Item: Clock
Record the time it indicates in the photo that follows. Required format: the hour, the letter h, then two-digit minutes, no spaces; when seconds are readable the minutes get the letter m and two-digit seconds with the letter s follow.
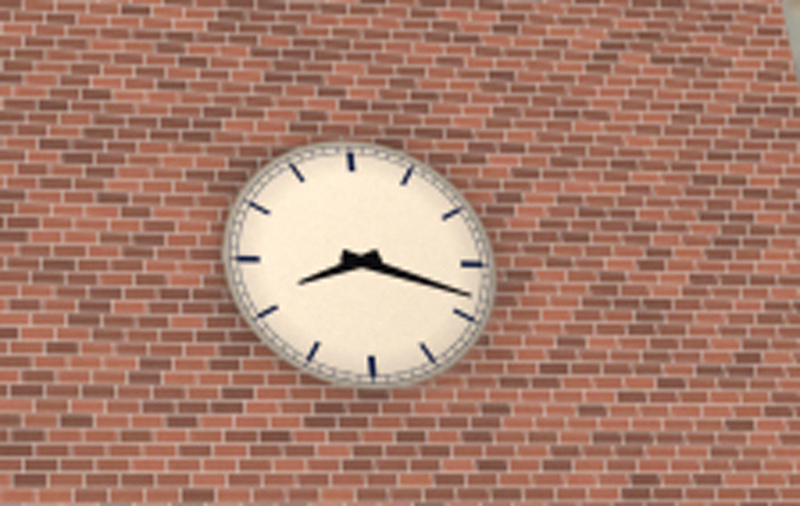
8h18
